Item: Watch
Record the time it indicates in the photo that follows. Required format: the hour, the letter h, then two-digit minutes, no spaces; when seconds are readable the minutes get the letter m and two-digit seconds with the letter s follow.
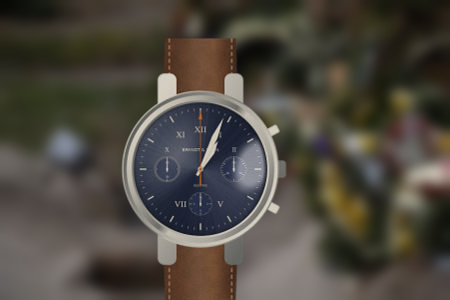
1h04
